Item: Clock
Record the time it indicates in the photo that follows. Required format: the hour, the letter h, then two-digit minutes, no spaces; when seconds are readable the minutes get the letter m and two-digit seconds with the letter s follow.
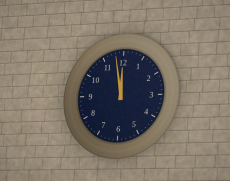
11h58
